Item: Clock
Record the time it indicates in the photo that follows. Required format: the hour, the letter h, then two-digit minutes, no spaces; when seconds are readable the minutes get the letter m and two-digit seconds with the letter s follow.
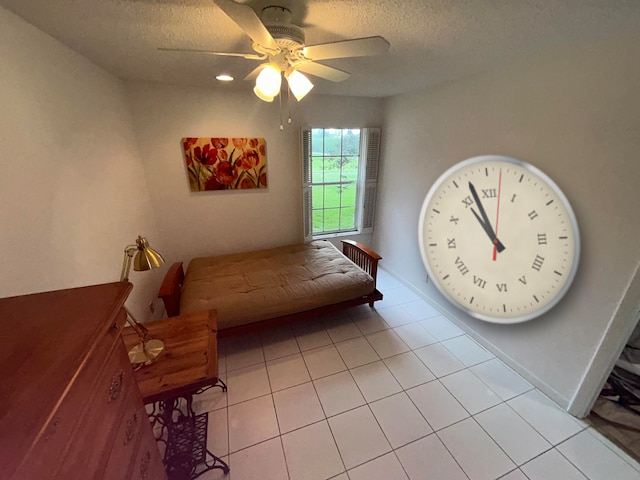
10h57m02s
